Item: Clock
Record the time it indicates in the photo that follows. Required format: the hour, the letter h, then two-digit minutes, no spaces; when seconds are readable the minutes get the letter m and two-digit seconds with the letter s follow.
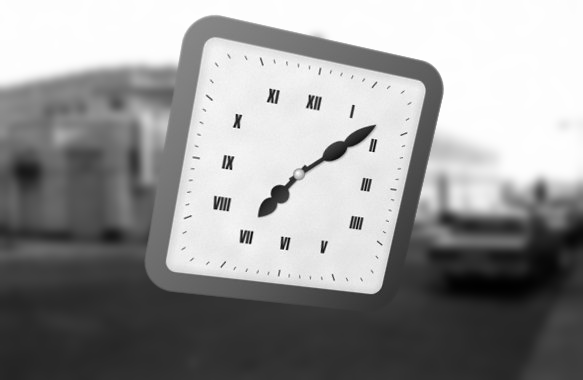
7h08
